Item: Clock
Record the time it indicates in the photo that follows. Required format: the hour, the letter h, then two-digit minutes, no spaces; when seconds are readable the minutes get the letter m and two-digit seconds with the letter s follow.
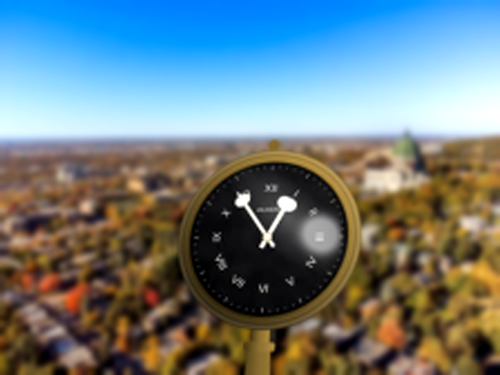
12h54
